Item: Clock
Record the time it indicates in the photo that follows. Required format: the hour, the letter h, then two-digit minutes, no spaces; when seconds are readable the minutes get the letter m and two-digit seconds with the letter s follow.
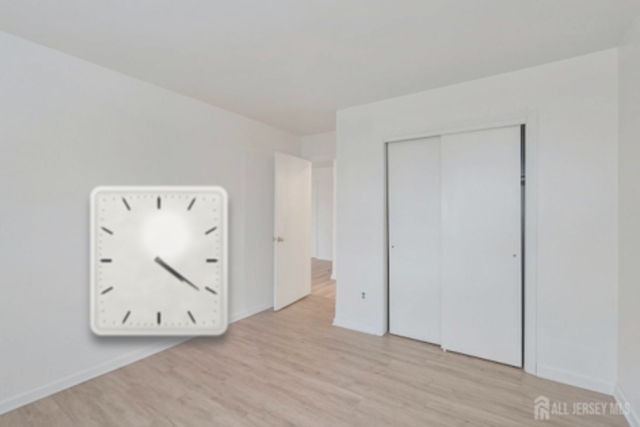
4h21
